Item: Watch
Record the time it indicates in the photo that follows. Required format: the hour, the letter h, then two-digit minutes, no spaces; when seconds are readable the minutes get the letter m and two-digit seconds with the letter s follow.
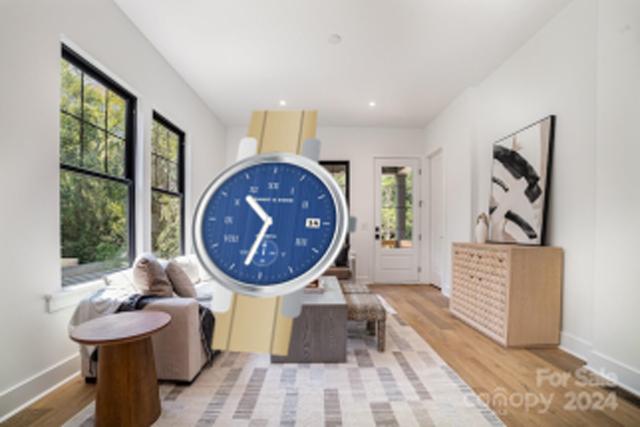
10h33
